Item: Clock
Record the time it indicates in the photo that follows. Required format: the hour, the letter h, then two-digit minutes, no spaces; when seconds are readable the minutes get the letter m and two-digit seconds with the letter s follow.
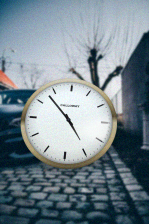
4h53
